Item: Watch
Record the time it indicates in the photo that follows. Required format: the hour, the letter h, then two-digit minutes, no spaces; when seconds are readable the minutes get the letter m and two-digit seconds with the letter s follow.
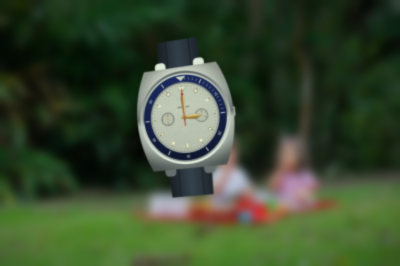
3h00
